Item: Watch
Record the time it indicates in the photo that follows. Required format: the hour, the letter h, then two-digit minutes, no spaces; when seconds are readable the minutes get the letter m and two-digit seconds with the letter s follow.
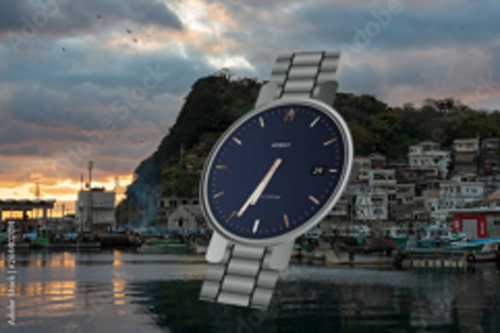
6h34
